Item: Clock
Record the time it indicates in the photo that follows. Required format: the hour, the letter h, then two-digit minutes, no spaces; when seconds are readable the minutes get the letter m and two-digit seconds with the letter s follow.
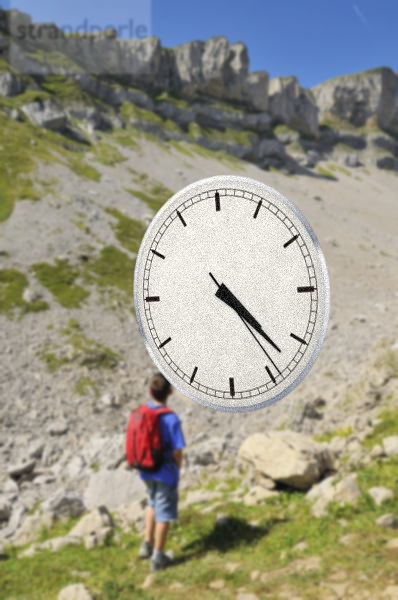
4h22m24s
